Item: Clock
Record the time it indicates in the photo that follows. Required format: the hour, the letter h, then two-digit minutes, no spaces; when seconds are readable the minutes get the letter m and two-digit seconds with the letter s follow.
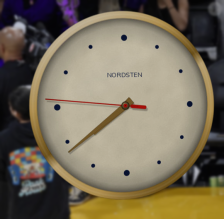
7h38m46s
